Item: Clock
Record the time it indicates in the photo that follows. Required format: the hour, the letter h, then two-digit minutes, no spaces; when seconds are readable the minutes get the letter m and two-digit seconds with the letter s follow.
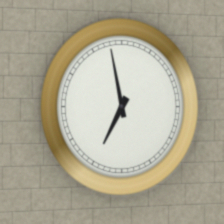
6h58
